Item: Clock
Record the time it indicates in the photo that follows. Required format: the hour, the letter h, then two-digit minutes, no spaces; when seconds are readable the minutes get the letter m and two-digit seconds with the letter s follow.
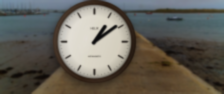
1h09
